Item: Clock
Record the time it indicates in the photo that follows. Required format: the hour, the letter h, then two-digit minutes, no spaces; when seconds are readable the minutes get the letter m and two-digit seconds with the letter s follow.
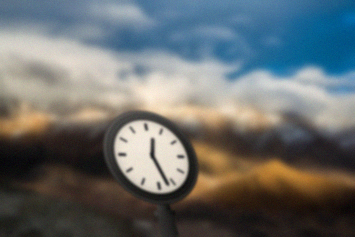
12h27
